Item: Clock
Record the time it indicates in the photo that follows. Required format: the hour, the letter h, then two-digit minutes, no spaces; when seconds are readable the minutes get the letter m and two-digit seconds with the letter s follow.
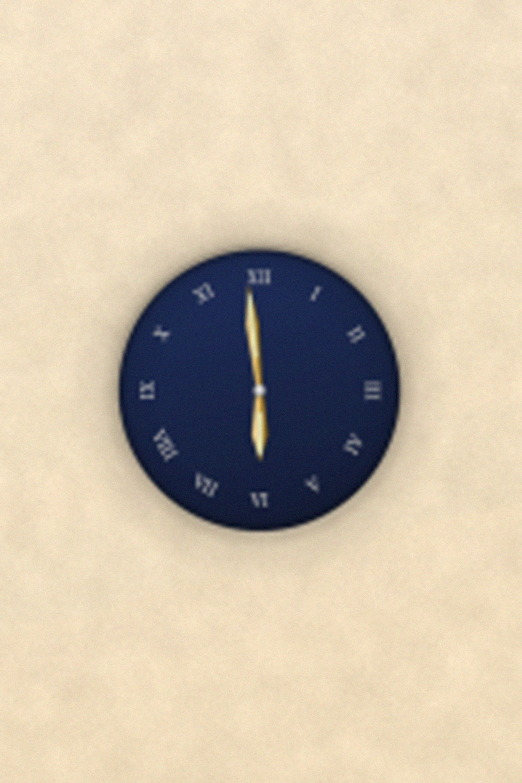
5h59
